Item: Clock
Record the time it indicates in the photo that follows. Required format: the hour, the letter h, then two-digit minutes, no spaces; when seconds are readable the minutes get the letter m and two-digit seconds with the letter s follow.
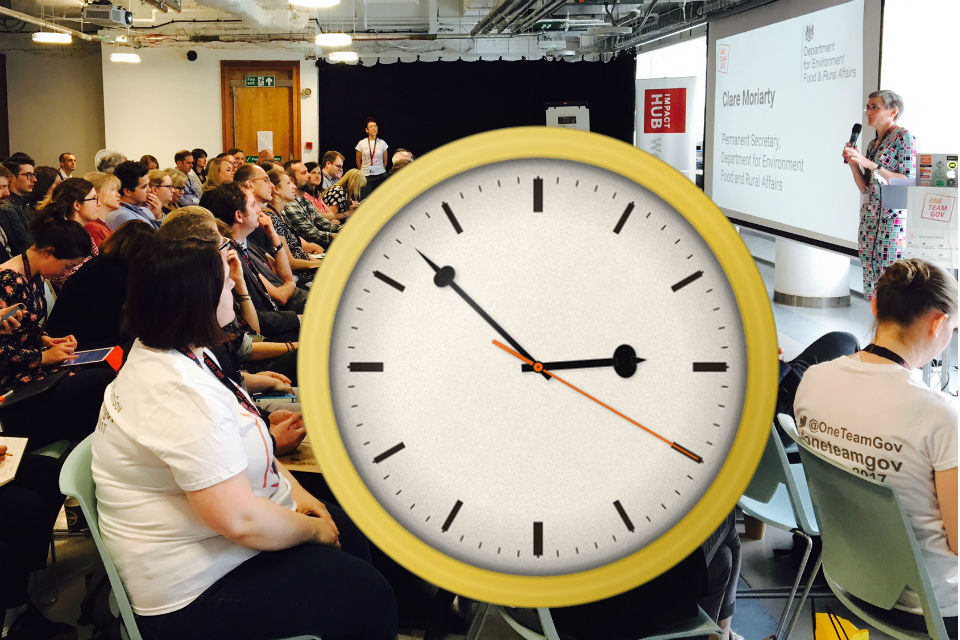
2h52m20s
